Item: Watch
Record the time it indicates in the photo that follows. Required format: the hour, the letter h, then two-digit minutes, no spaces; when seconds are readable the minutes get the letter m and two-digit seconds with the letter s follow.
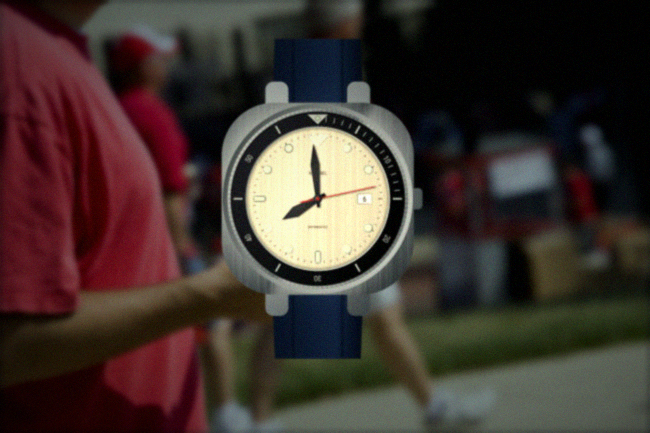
7h59m13s
